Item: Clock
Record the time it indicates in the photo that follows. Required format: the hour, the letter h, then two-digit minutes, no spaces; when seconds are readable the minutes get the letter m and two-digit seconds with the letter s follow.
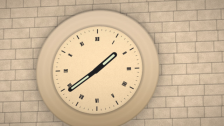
1h39
